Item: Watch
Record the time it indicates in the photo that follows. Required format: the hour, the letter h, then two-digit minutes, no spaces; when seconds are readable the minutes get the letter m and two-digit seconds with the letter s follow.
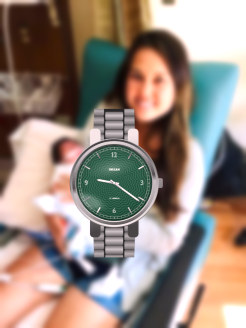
9h21
